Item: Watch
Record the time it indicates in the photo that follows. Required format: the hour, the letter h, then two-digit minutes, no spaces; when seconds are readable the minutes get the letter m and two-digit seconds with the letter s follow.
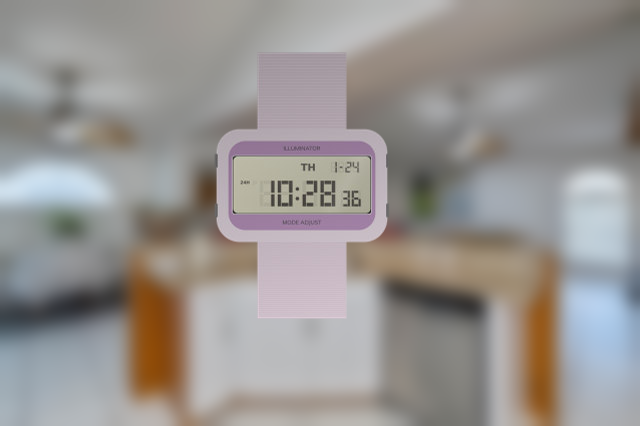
10h28m36s
